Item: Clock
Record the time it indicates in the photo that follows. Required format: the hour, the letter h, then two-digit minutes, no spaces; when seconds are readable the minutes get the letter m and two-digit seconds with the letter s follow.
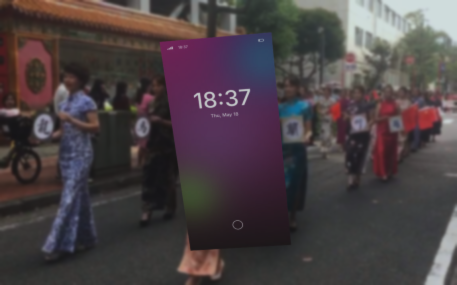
18h37
